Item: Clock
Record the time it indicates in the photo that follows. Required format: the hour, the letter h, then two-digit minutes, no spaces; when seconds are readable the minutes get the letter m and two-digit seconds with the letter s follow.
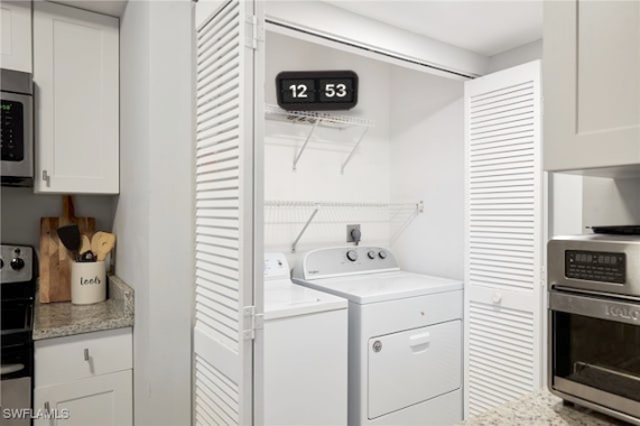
12h53
